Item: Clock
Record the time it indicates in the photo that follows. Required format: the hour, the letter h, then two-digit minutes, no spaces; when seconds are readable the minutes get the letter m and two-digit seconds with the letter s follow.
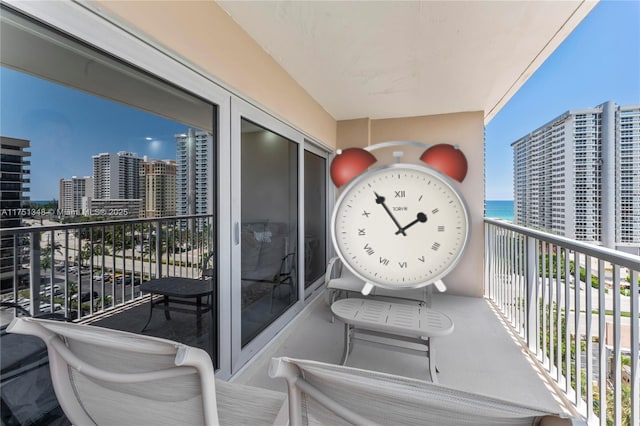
1h55
